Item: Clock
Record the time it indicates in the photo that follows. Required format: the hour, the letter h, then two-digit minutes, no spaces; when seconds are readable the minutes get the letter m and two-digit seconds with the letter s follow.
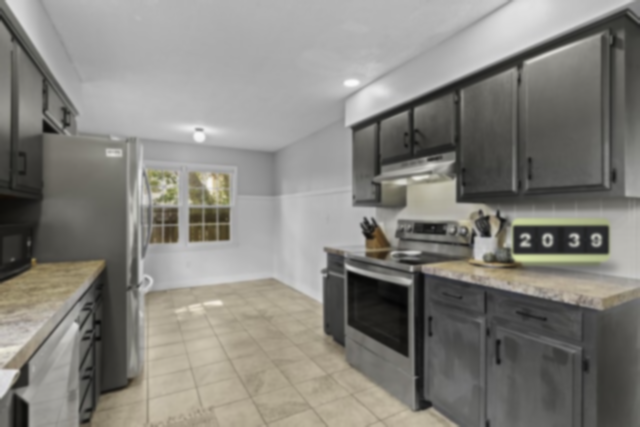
20h39
